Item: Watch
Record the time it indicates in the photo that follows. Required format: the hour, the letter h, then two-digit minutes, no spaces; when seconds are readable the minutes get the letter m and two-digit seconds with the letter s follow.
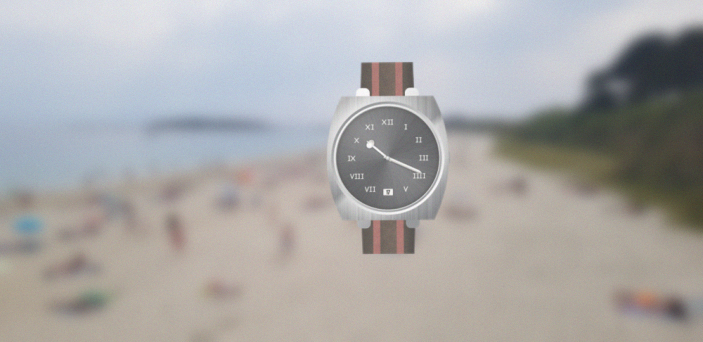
10h19
